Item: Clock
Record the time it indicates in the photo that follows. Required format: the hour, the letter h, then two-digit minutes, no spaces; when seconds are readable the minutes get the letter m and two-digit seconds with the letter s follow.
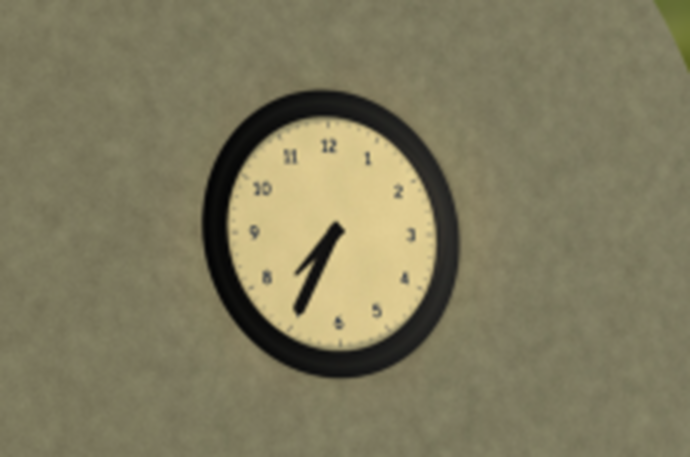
7h35
